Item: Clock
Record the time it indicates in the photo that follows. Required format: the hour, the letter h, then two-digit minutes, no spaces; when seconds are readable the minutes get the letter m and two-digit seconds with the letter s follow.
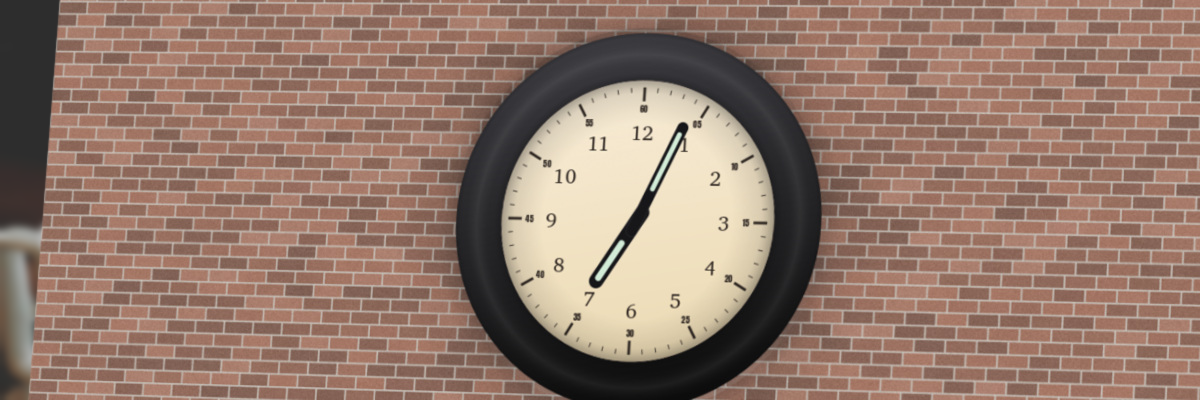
7h04
